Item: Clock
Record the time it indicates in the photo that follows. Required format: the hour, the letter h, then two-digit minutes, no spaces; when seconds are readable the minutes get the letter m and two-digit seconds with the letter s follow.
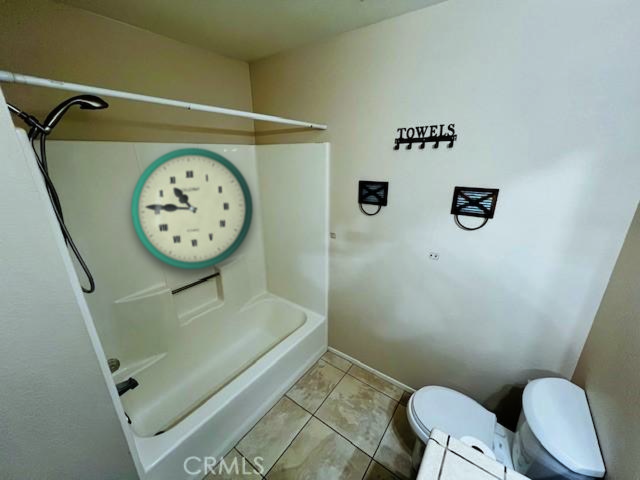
10h46
